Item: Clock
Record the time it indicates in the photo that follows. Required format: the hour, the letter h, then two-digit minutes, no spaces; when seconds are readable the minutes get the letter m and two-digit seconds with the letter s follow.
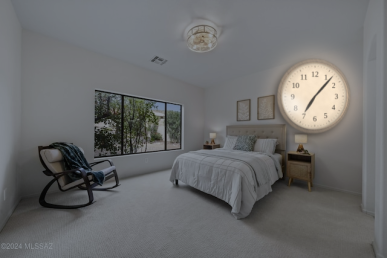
7h07
